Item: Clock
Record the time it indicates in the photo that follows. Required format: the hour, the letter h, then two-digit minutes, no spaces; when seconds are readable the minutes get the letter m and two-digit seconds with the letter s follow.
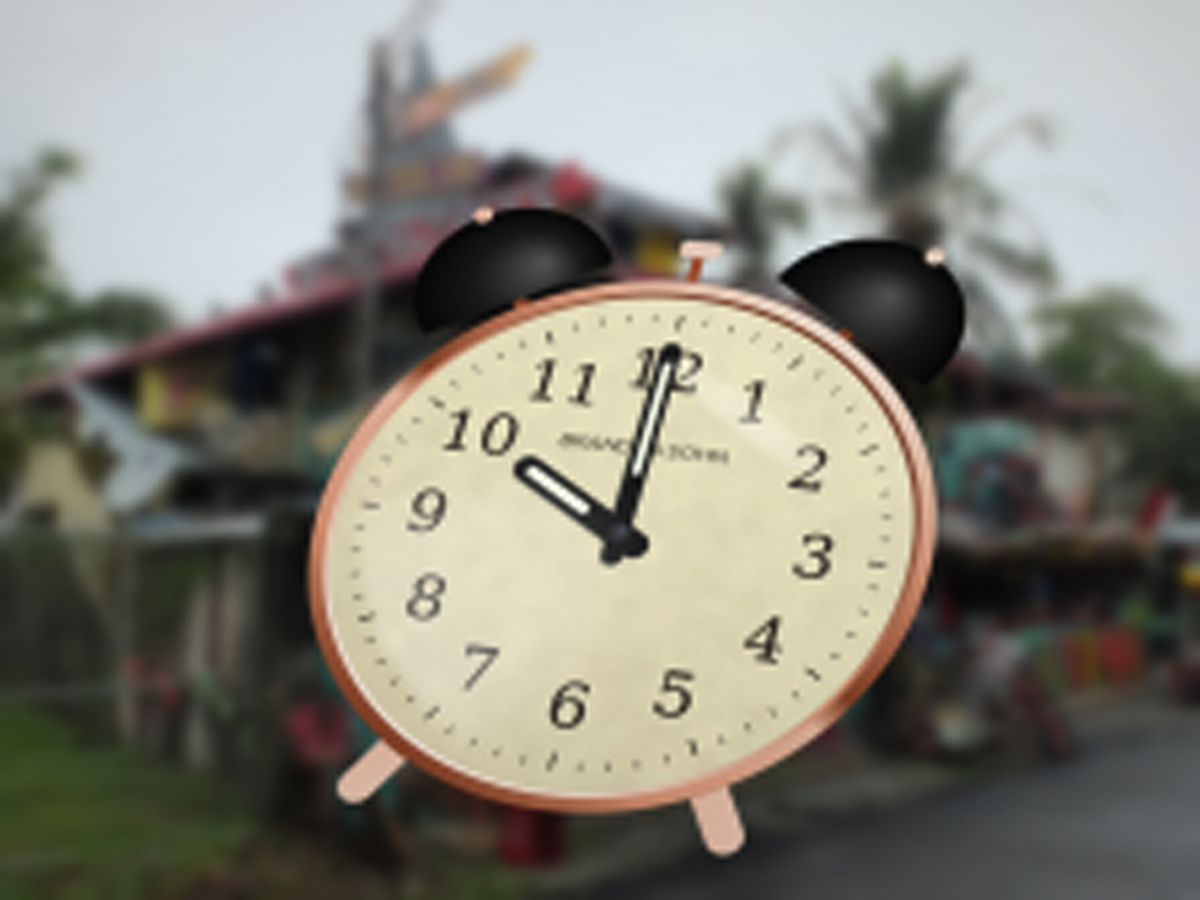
10h00
